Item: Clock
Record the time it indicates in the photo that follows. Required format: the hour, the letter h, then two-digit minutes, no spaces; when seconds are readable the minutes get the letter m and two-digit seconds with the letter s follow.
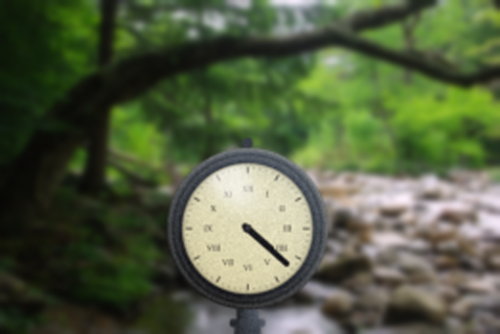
4h22
